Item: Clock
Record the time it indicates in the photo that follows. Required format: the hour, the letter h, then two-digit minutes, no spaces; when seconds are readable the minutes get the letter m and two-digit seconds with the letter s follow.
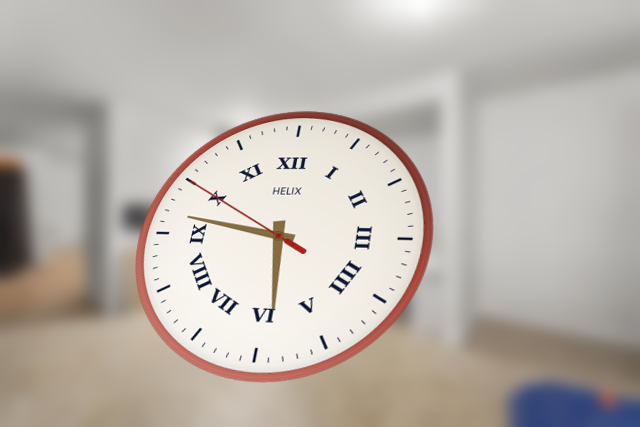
5h46m50s
